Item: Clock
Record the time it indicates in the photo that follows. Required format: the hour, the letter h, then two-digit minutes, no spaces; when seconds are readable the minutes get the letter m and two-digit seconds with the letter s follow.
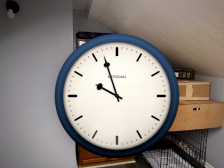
9h57
